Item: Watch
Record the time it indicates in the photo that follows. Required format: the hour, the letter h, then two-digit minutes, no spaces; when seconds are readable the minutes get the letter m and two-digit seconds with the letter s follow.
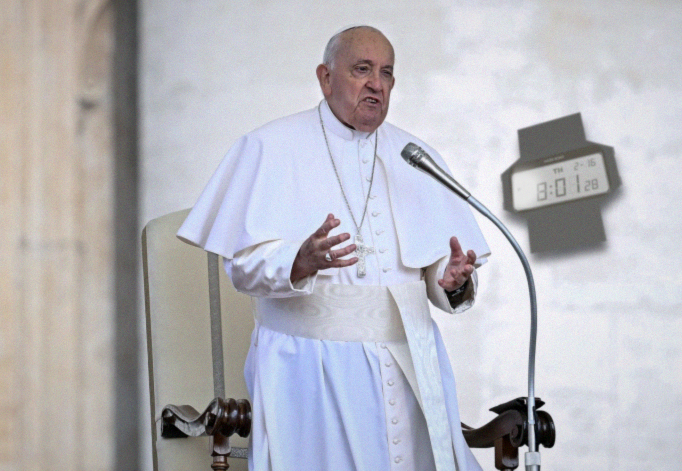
8h01
